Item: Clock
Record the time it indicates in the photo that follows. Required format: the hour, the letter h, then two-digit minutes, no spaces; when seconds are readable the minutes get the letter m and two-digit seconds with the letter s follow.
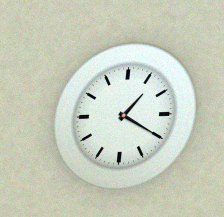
1h20
